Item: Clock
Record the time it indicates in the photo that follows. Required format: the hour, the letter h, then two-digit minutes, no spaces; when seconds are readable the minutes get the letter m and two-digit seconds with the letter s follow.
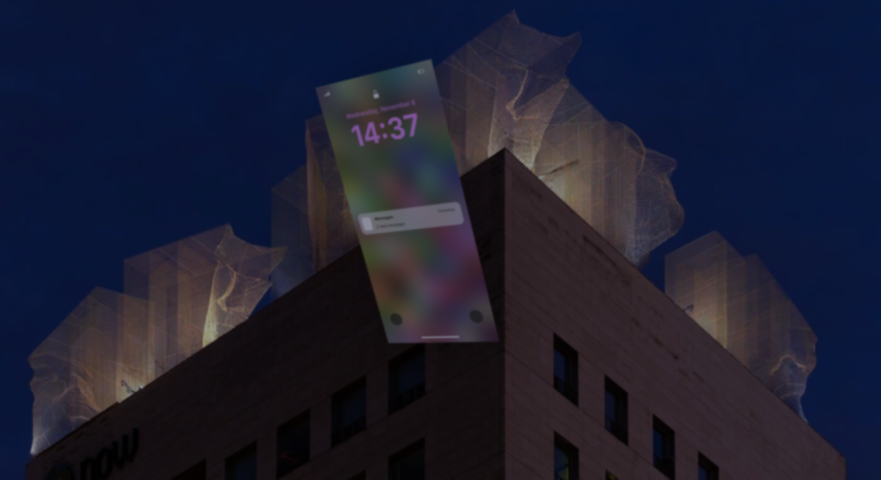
14h37
